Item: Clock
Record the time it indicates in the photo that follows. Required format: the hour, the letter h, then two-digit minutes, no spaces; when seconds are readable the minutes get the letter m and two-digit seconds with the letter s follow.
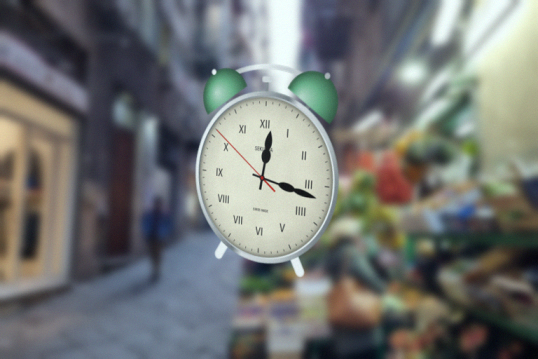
12h16m51s
